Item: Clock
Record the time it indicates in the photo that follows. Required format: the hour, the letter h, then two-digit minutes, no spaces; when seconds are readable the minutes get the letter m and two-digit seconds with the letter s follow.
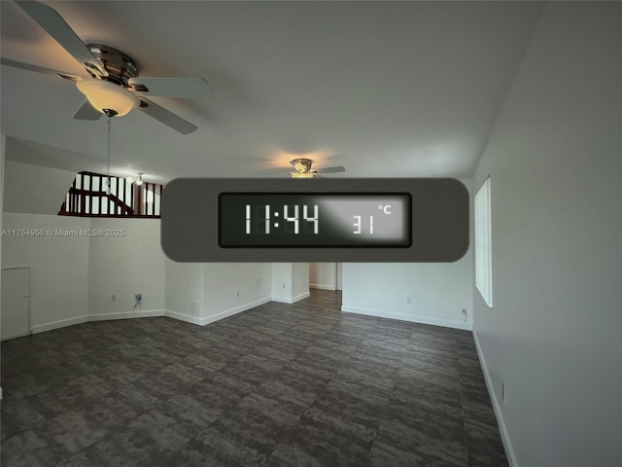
11h44
